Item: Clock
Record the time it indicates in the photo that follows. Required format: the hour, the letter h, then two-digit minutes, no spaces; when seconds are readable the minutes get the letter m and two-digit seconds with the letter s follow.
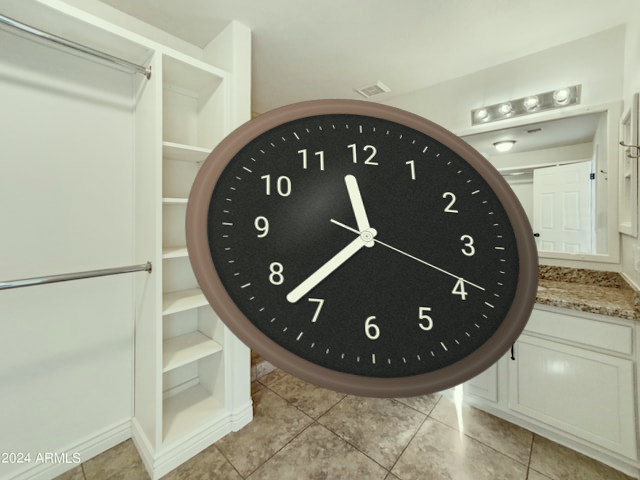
11h37m19s
